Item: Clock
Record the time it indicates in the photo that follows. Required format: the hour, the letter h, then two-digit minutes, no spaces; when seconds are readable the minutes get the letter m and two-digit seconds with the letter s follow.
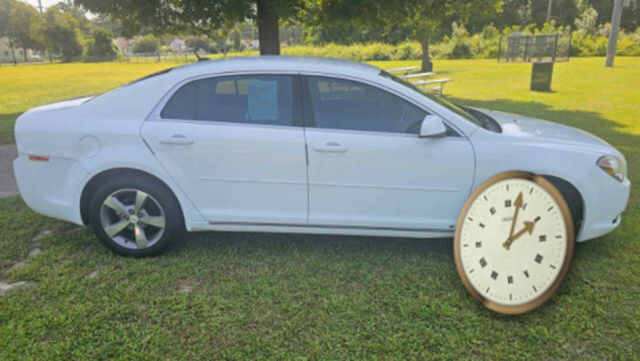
2h03
